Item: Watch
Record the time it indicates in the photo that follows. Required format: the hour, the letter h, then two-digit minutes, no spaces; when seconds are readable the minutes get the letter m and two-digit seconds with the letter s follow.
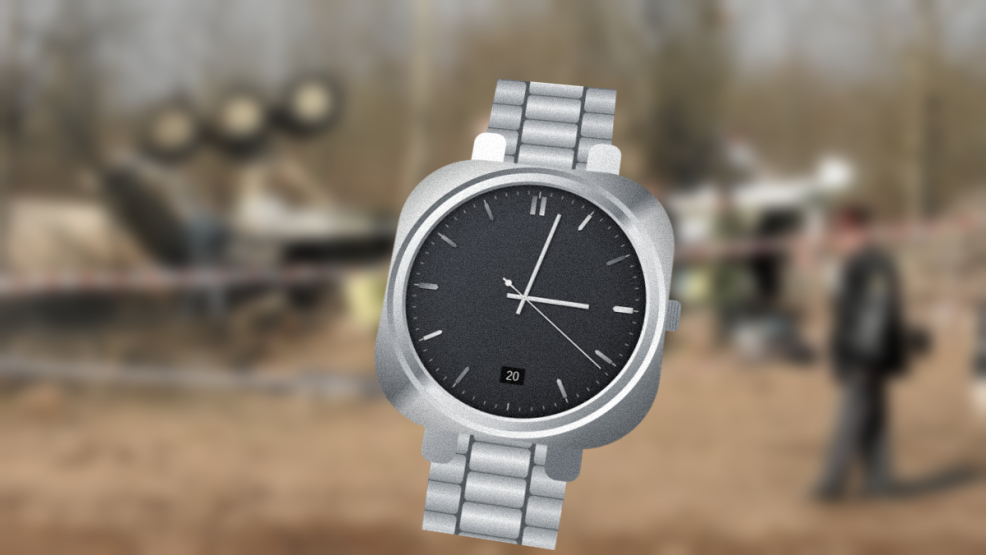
3h02m21s
